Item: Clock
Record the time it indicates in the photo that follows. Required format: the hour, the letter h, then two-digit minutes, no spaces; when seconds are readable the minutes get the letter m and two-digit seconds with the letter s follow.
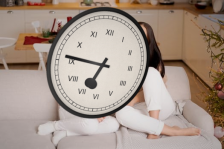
6h46
